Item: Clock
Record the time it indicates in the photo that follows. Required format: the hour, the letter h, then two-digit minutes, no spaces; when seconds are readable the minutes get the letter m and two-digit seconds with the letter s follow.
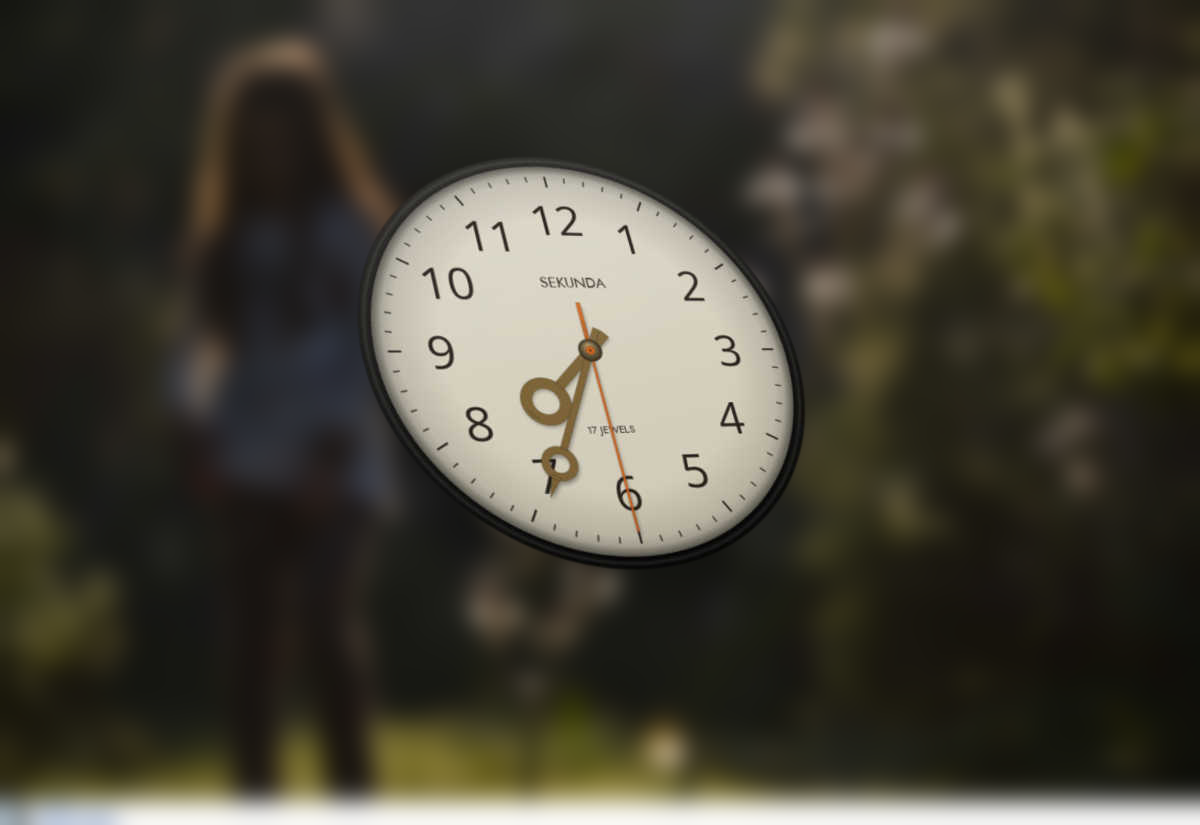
7h34m30s
